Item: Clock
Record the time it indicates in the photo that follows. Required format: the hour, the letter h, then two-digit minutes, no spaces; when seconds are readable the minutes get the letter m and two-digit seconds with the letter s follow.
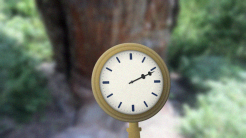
2h11
